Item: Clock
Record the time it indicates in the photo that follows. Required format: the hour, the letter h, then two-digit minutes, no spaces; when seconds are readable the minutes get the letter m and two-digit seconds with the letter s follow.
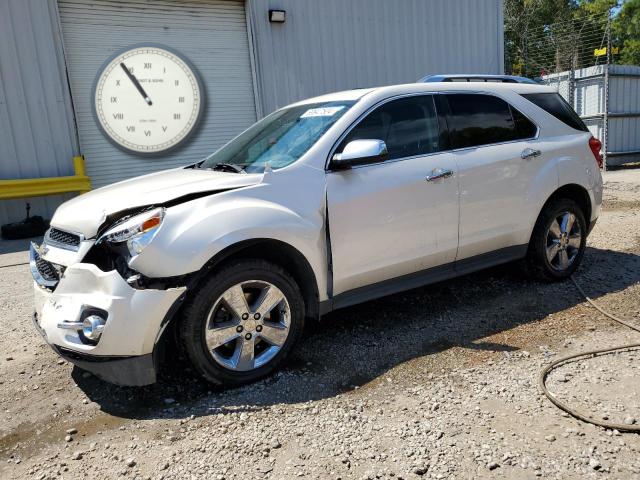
10h54
